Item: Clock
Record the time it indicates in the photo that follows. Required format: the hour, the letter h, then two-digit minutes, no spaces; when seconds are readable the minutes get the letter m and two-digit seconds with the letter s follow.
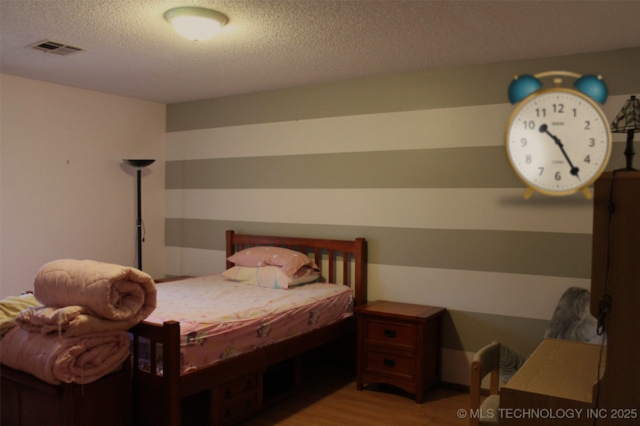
10h25
